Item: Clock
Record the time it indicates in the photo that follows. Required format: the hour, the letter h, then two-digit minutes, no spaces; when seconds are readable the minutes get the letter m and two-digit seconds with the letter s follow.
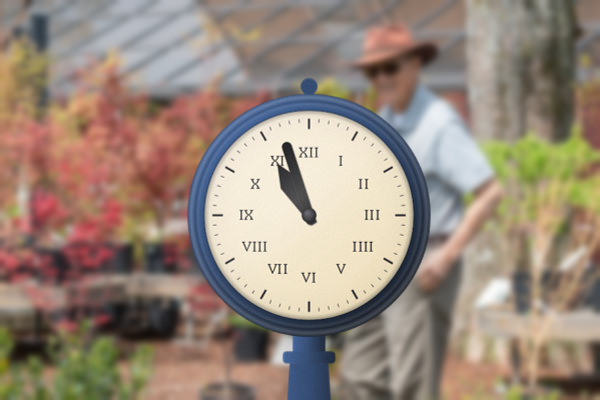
10h57
